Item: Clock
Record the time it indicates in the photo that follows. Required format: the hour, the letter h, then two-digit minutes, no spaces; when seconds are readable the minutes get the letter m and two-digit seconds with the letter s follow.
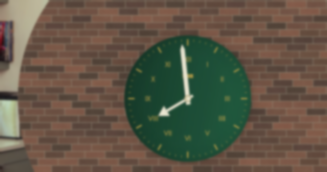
7h59
